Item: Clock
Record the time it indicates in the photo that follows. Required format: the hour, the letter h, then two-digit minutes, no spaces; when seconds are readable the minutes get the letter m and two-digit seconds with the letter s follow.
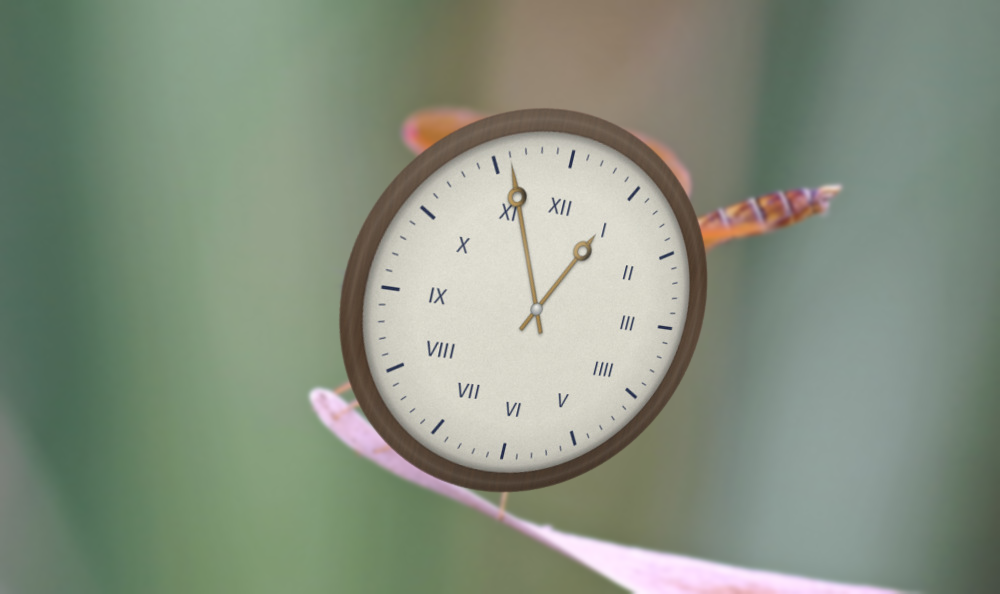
12h56
